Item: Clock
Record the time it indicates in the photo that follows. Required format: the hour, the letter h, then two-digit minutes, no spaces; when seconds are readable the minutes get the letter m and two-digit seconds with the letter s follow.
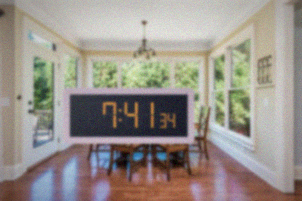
7h41m34s
